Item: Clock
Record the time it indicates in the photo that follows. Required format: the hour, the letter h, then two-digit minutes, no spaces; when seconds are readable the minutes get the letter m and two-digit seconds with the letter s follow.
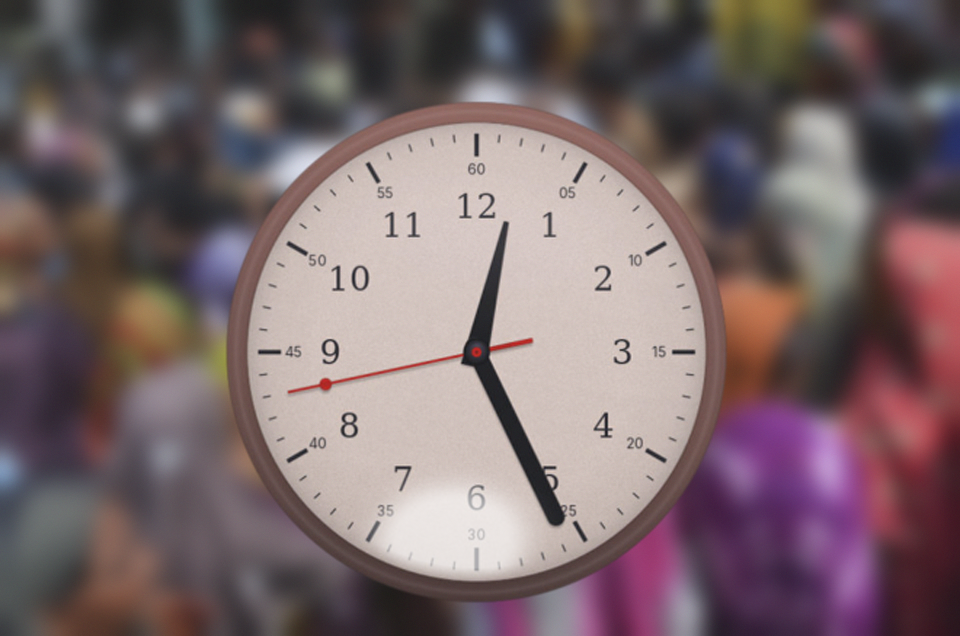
12h25m43s
